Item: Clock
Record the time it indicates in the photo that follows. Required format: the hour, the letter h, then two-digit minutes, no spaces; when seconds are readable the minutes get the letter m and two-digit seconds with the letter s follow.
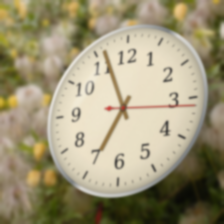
6h56m16s
